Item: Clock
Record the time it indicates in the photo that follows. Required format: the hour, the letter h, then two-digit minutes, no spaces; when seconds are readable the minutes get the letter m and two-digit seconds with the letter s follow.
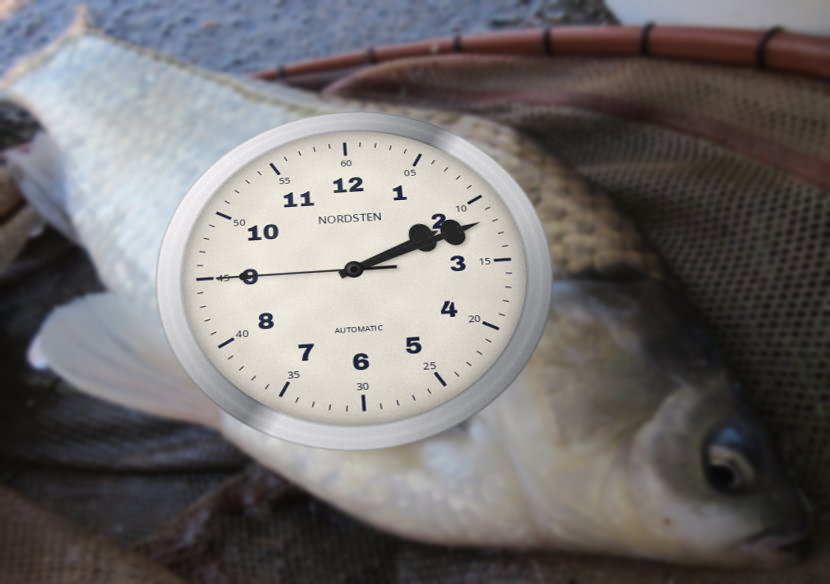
2h11m45s
